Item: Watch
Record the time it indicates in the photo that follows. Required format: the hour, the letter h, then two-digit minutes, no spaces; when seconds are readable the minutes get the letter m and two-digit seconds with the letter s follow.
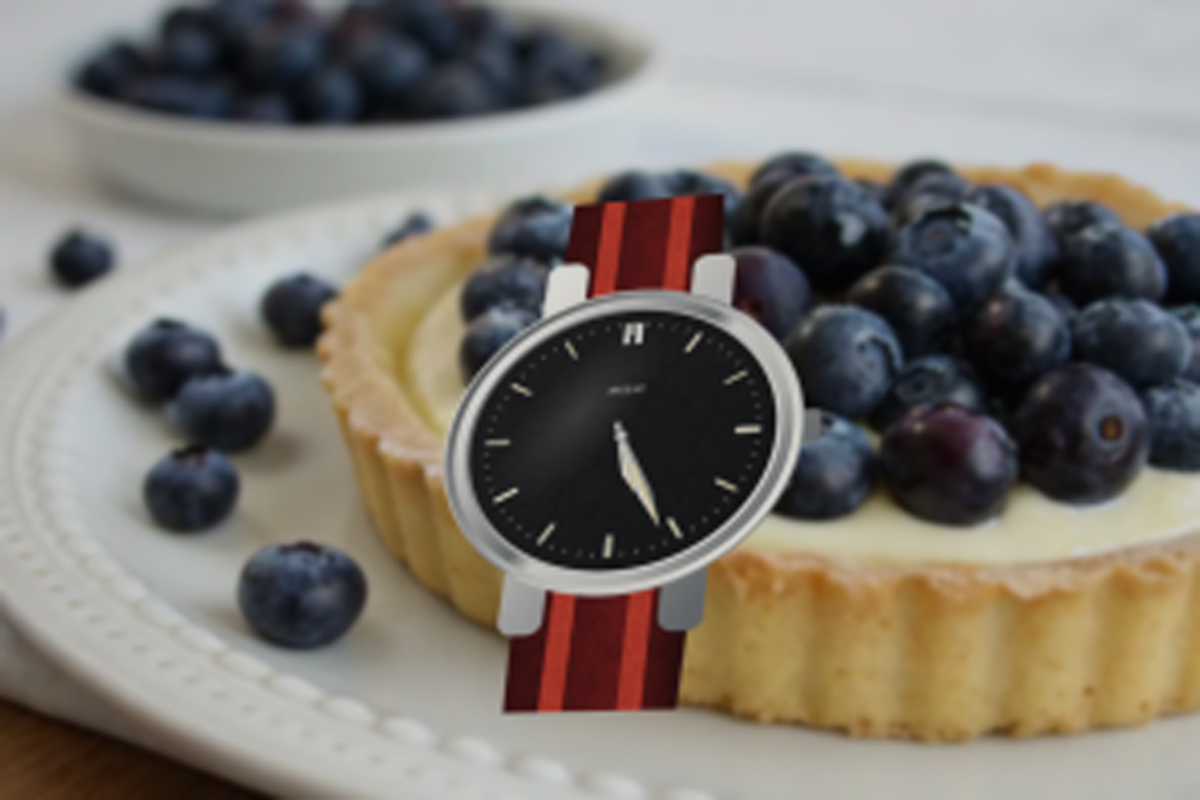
5h26
